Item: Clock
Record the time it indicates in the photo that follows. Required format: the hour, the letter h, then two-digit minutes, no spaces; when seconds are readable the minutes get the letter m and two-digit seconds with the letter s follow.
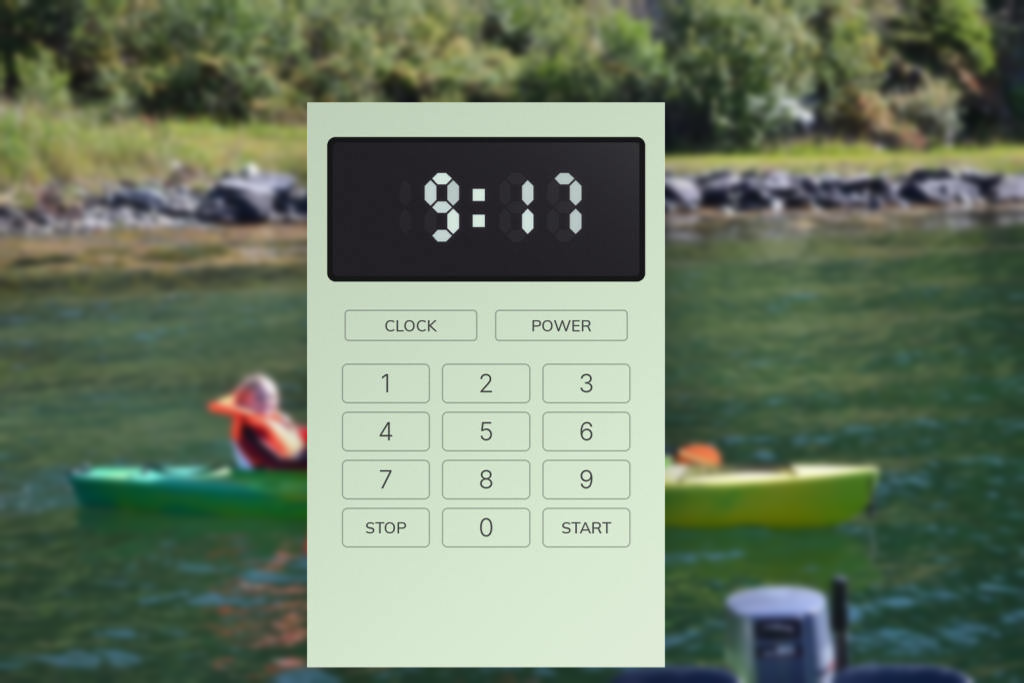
9h17
